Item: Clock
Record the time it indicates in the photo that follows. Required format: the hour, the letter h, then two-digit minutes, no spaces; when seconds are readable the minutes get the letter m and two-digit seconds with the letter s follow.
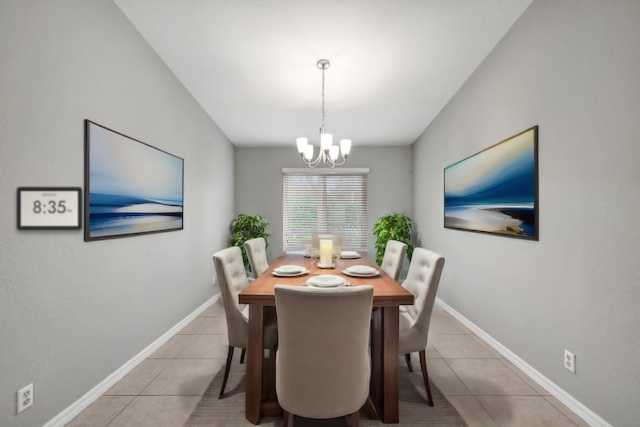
8h35
